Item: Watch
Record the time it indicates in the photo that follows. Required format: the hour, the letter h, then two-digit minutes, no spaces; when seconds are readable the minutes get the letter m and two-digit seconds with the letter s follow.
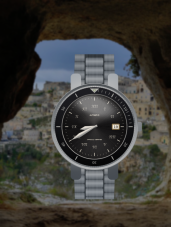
8h40
